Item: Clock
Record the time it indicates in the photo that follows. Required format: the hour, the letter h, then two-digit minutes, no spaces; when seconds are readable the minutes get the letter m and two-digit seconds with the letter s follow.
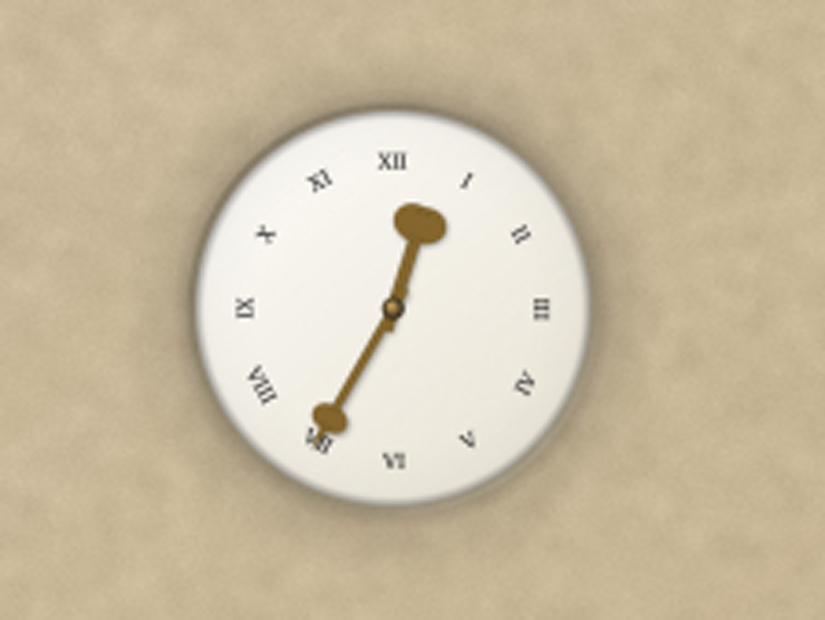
12h35
